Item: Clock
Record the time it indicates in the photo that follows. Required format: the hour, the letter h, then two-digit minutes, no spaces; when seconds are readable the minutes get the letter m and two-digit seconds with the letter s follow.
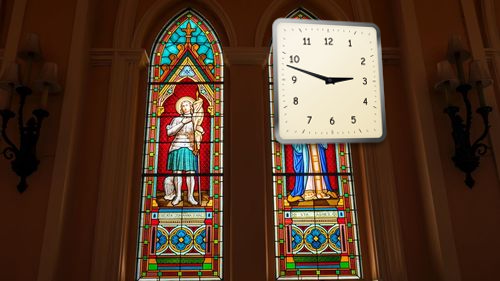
2h48
